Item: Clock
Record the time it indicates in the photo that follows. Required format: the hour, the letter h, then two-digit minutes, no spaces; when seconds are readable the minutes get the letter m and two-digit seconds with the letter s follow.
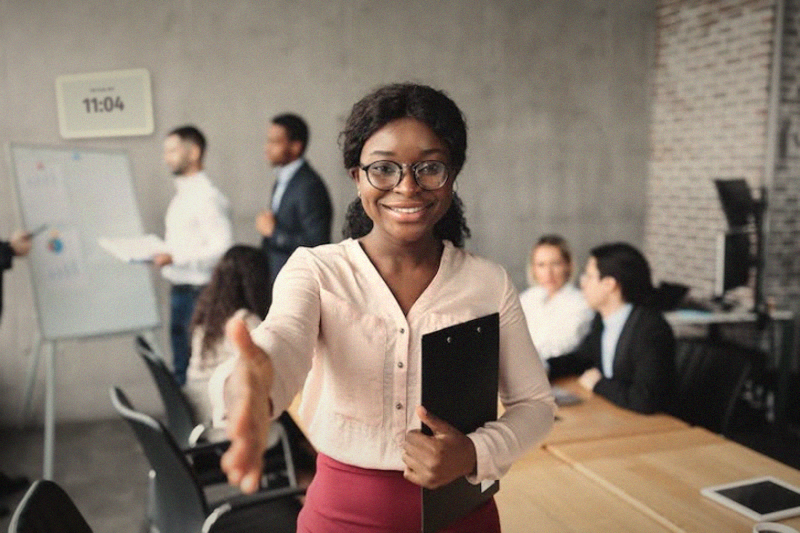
11h04
